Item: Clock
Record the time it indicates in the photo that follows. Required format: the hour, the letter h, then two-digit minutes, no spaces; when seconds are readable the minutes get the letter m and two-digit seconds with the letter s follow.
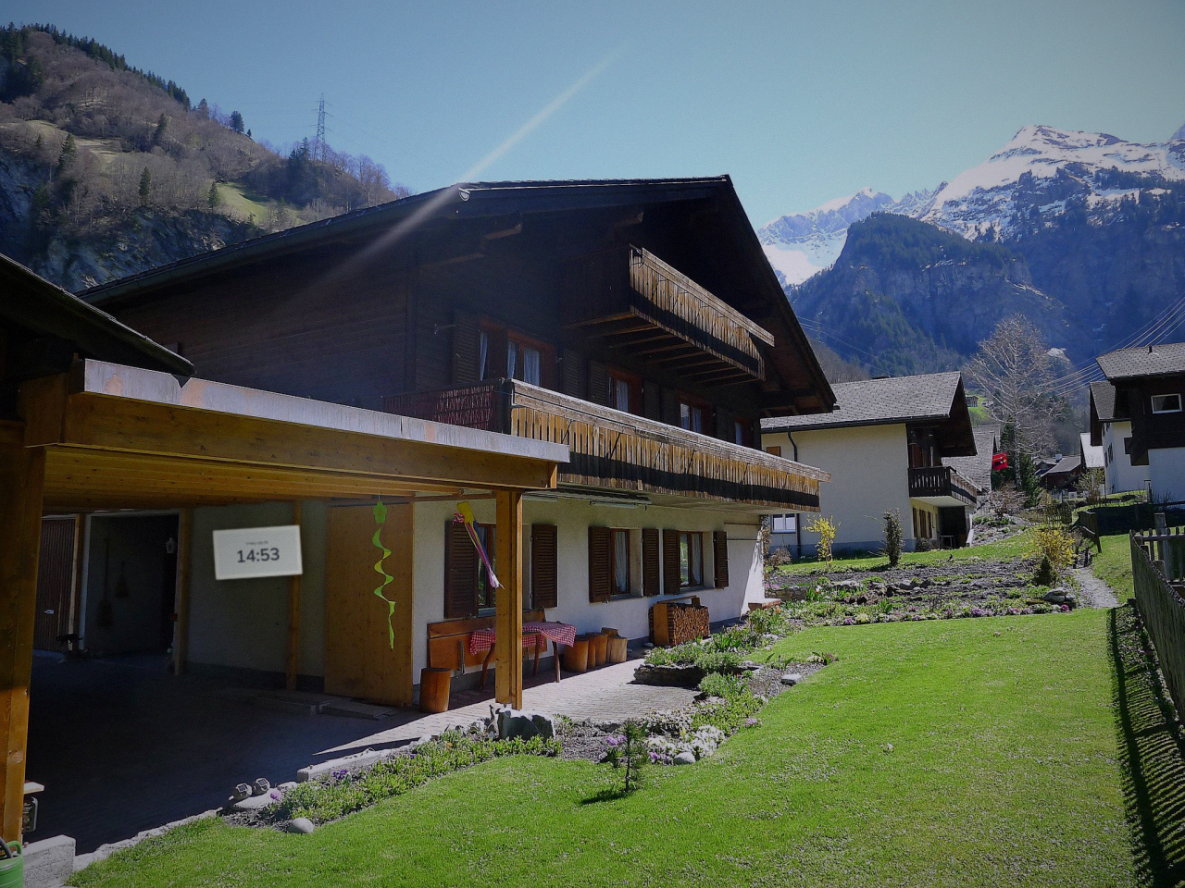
14h53
